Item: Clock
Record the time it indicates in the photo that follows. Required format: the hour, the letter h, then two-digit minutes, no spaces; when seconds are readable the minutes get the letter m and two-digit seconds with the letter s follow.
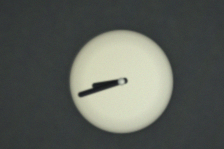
8h42
